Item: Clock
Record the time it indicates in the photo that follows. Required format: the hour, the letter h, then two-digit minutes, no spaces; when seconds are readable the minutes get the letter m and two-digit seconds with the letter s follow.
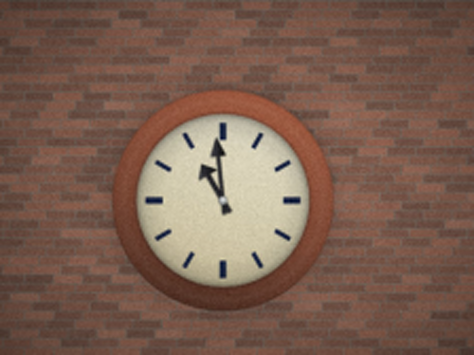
10h59
